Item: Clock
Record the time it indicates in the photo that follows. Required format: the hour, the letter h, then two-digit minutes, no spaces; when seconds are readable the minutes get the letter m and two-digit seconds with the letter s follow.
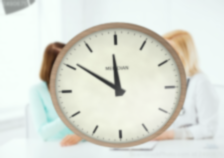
11h51
